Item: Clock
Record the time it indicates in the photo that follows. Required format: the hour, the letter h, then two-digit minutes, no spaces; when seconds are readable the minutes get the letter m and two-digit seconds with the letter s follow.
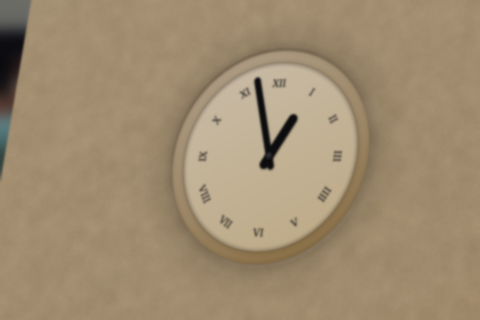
12h57
